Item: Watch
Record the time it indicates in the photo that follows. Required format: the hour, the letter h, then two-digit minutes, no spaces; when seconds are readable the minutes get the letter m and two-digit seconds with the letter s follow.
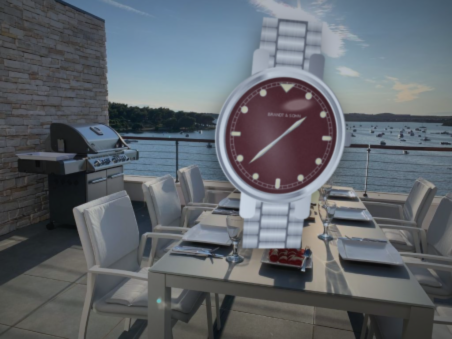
1h38
